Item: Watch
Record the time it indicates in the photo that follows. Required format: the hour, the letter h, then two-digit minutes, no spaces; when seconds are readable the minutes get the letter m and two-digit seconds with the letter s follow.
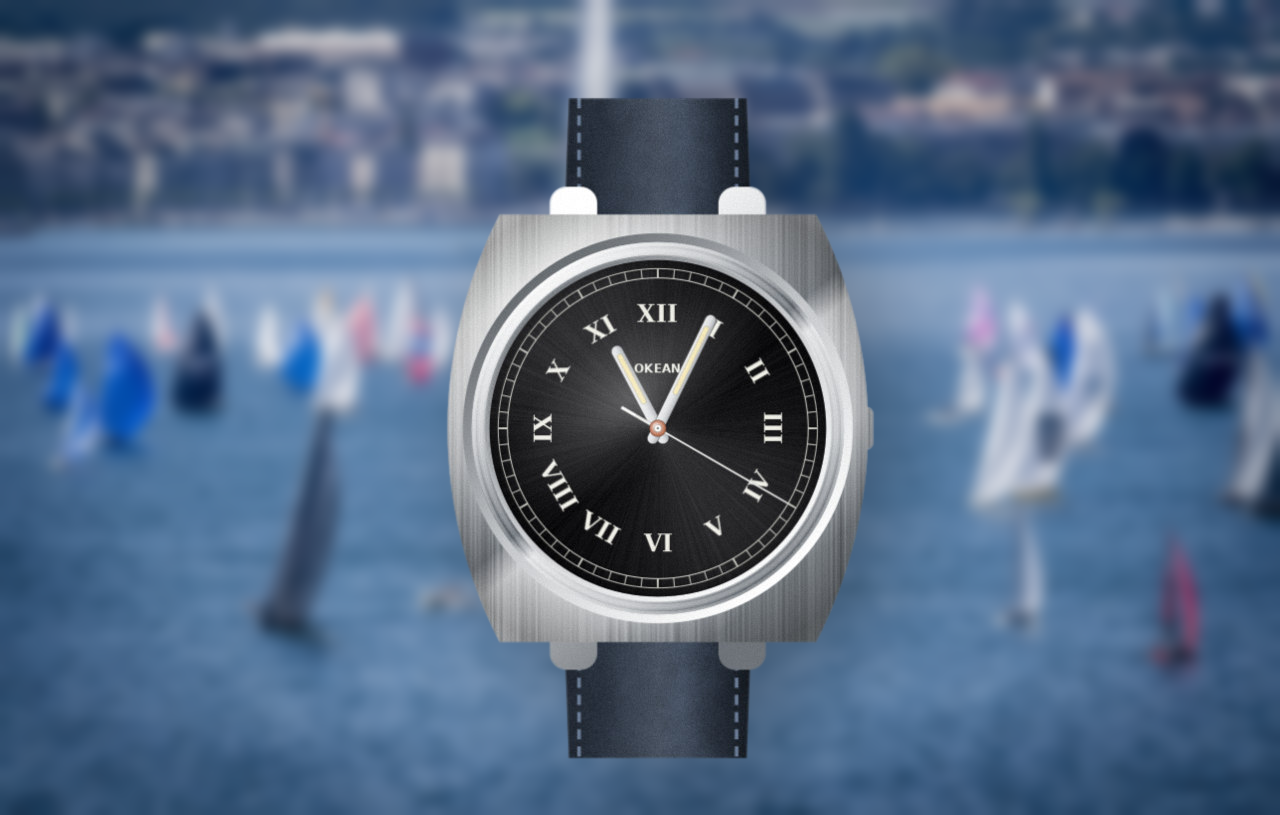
11h04m20s
